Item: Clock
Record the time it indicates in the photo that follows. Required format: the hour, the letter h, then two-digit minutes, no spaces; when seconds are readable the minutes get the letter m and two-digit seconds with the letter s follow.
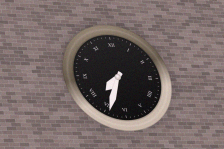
7h34
